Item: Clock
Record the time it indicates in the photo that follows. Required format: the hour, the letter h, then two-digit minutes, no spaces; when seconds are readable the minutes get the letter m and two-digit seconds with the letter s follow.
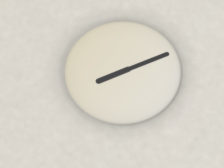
8h11
